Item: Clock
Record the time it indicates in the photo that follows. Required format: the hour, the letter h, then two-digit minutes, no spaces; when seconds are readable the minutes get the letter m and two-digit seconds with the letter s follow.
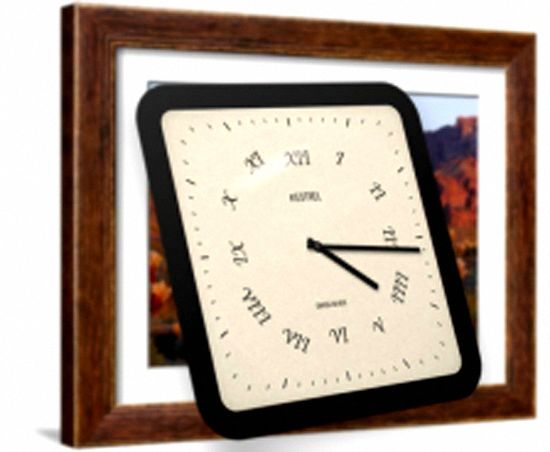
4h16
